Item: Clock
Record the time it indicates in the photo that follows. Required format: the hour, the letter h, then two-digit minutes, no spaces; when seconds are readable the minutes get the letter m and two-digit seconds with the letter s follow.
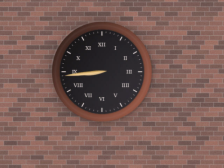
8h44
